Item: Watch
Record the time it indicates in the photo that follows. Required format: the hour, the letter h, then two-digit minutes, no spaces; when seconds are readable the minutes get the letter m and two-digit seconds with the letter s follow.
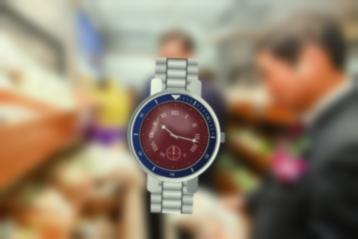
10h17
